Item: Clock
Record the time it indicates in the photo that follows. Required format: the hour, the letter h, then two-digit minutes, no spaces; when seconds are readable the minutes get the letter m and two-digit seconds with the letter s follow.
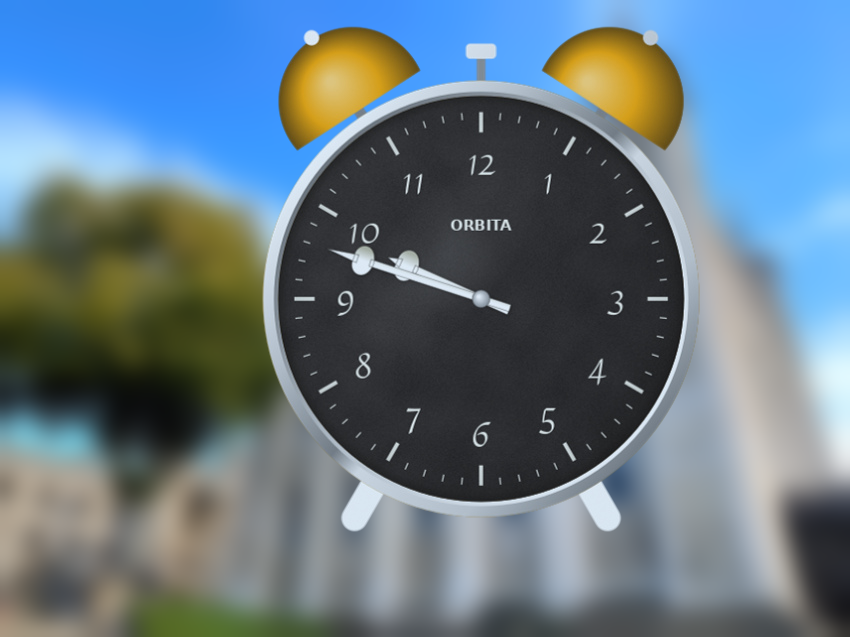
9h48
